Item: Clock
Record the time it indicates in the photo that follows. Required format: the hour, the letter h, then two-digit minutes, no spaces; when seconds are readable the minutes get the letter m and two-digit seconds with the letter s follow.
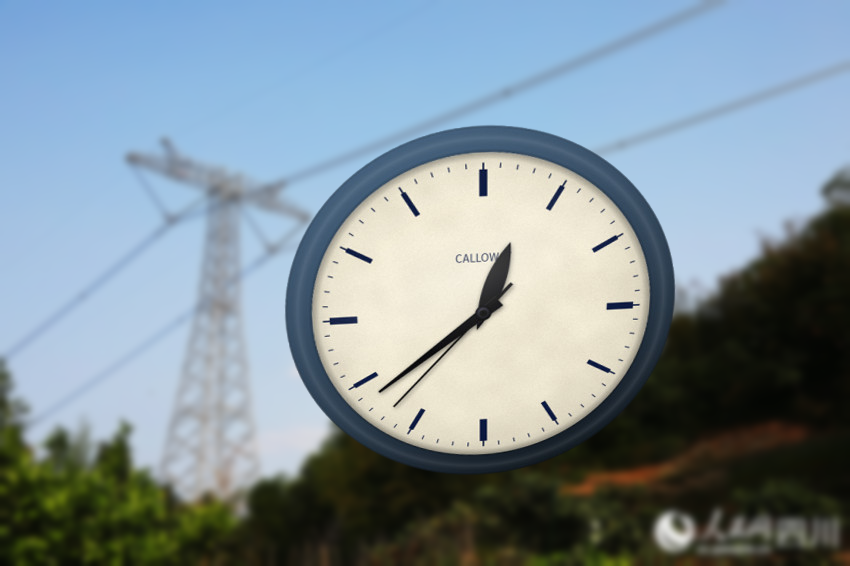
12h38m37s
